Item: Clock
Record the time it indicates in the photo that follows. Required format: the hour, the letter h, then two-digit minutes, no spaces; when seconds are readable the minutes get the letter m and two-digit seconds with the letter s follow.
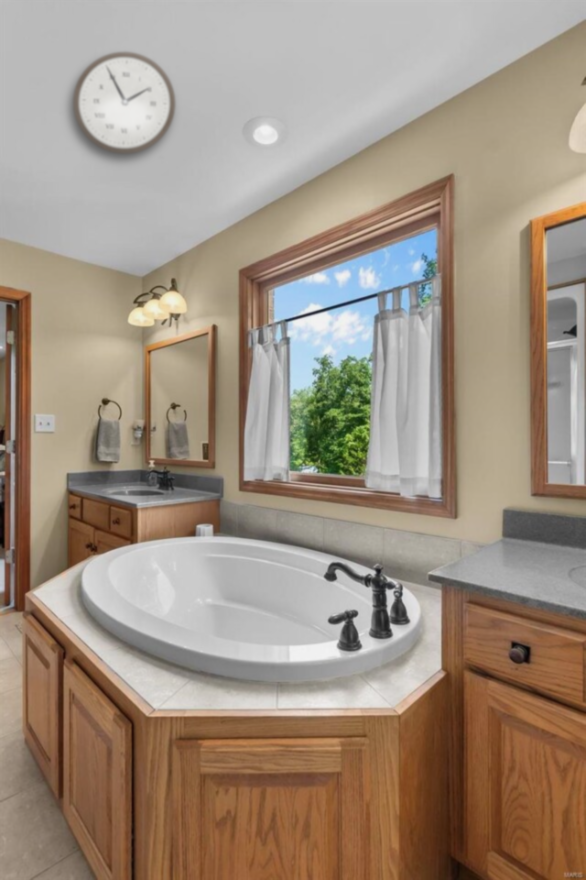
1h55
